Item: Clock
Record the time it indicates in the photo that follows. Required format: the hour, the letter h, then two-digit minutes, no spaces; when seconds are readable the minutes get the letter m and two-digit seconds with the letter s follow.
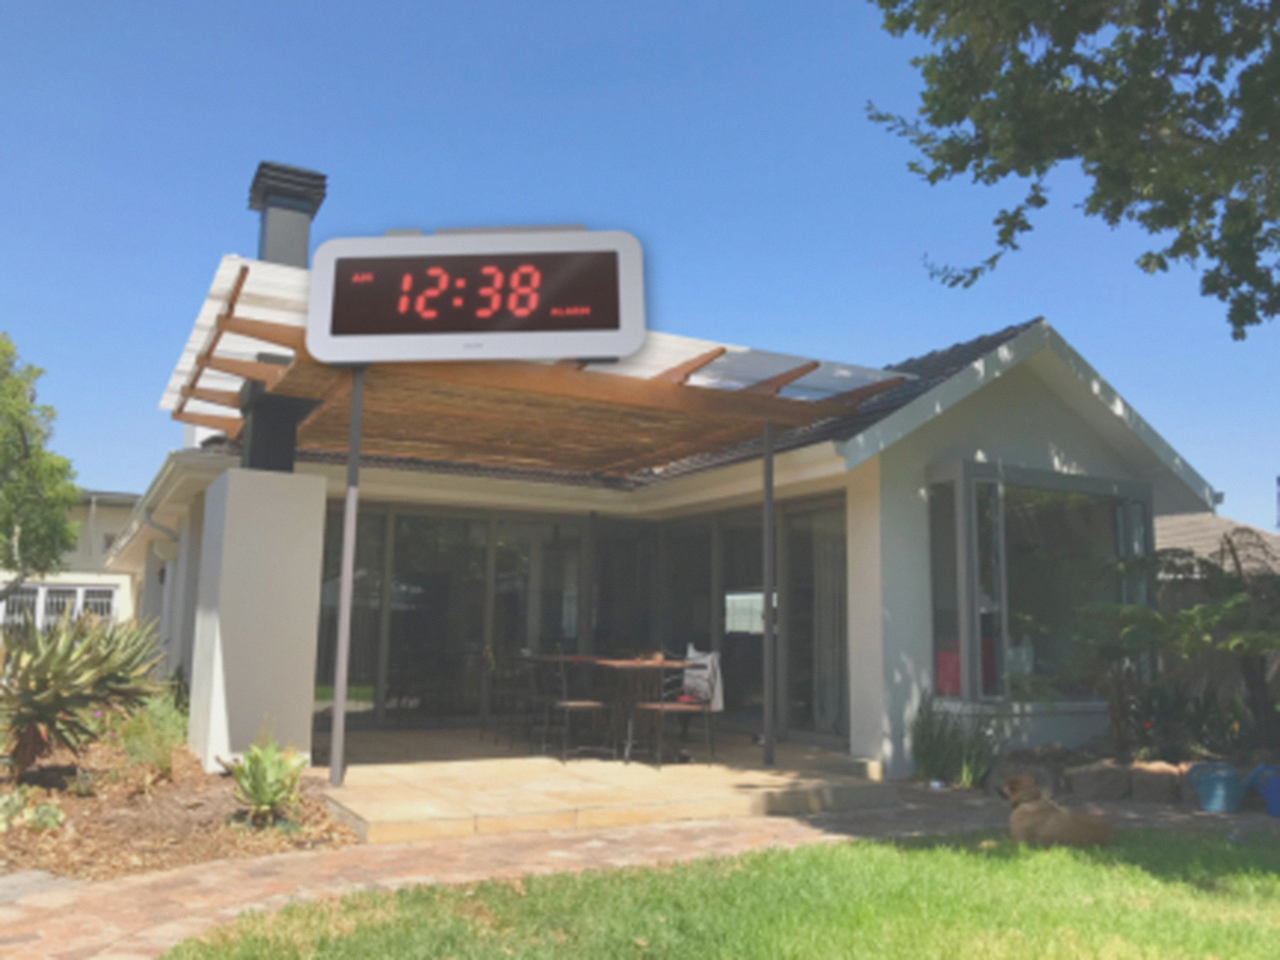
12h38
